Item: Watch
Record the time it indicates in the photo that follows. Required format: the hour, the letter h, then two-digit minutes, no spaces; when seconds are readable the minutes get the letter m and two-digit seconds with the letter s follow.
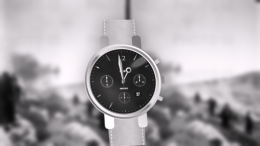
12h59
